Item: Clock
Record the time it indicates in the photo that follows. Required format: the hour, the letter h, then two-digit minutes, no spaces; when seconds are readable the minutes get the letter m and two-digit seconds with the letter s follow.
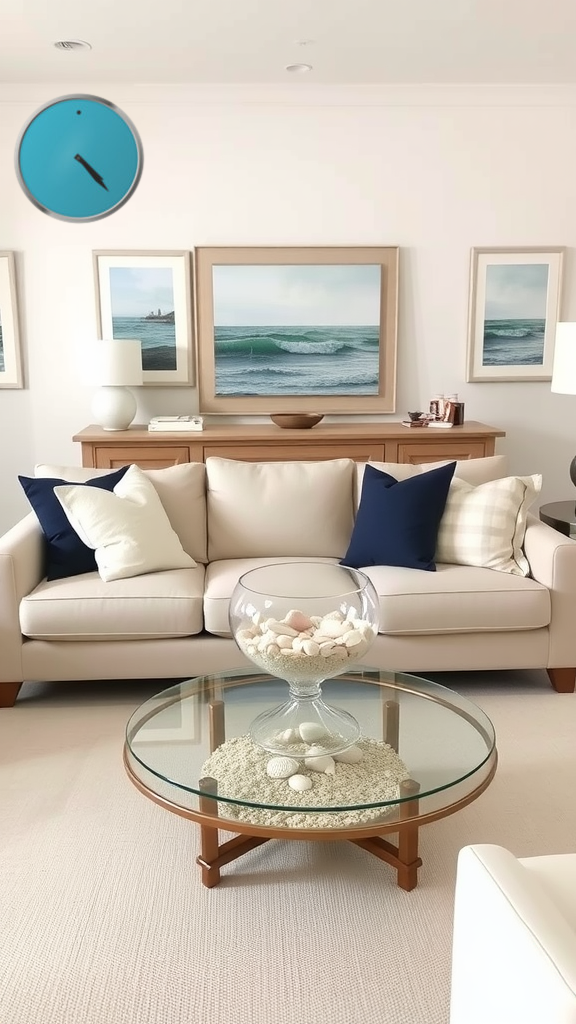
4h23
